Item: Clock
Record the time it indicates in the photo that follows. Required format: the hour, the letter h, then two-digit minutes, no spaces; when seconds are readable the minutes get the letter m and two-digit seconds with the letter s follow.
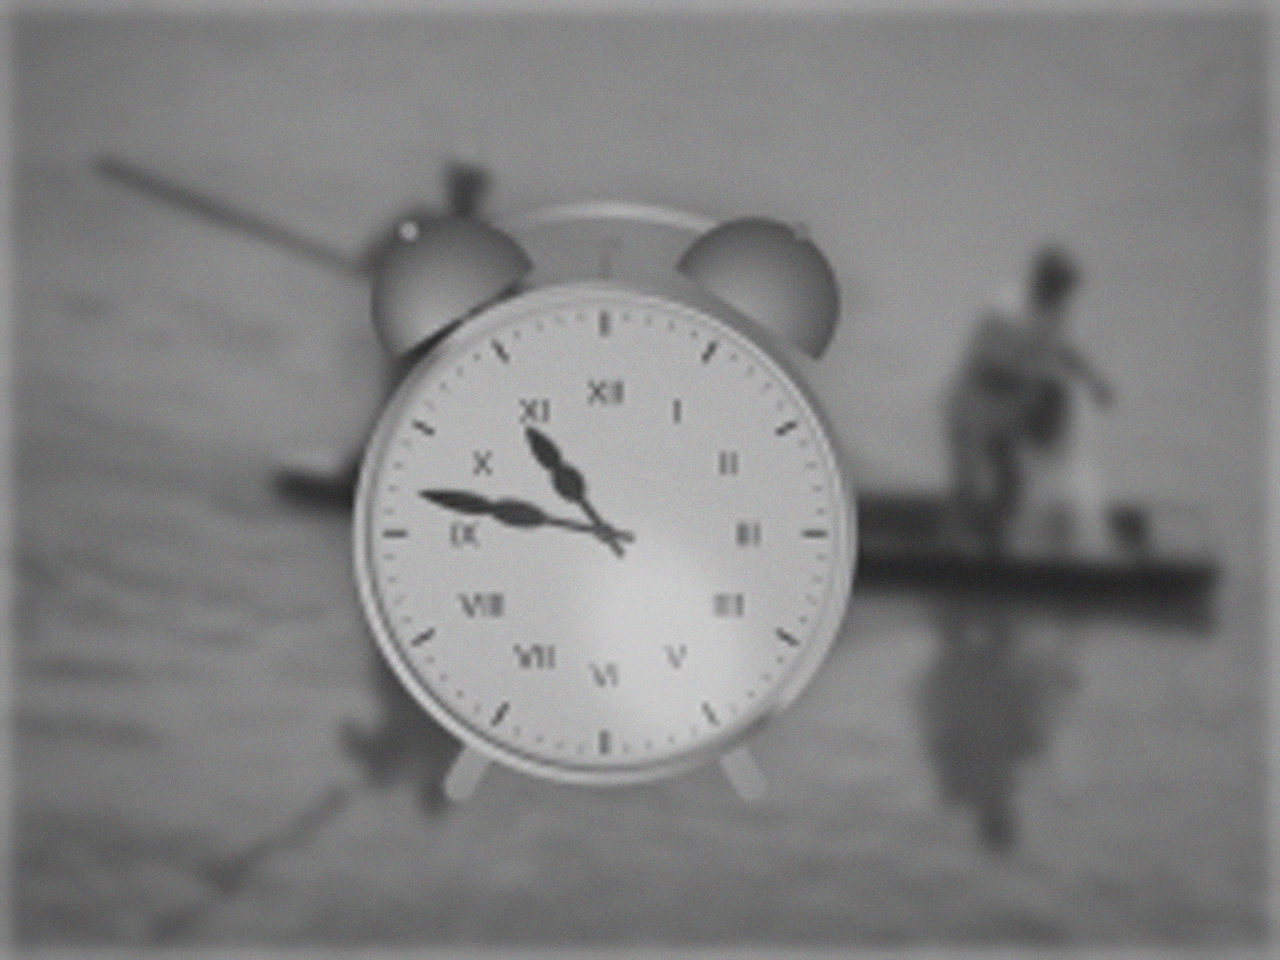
10h47
